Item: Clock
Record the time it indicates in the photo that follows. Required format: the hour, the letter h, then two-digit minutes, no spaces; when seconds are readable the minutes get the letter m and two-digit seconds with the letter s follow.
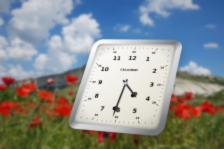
4h31
